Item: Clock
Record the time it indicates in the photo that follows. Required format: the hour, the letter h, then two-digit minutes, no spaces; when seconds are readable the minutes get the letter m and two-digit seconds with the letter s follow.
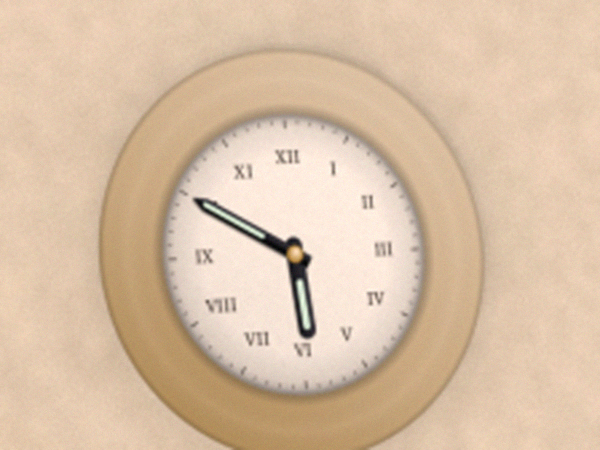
5h50
